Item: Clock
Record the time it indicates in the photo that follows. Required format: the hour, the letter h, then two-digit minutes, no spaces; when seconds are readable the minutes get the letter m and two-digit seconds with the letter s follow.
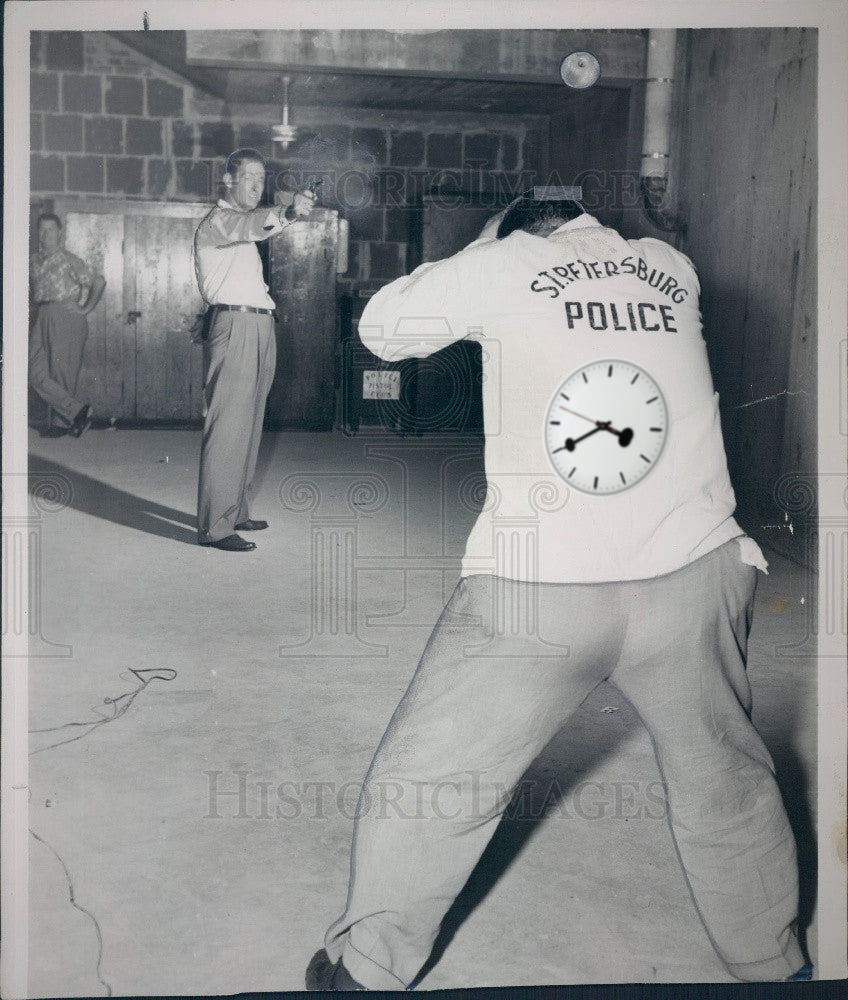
3h39m48s
